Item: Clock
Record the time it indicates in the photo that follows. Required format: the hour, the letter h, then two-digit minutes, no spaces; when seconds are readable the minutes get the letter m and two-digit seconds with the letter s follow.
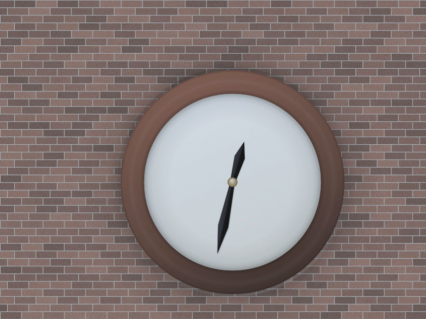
12h32
